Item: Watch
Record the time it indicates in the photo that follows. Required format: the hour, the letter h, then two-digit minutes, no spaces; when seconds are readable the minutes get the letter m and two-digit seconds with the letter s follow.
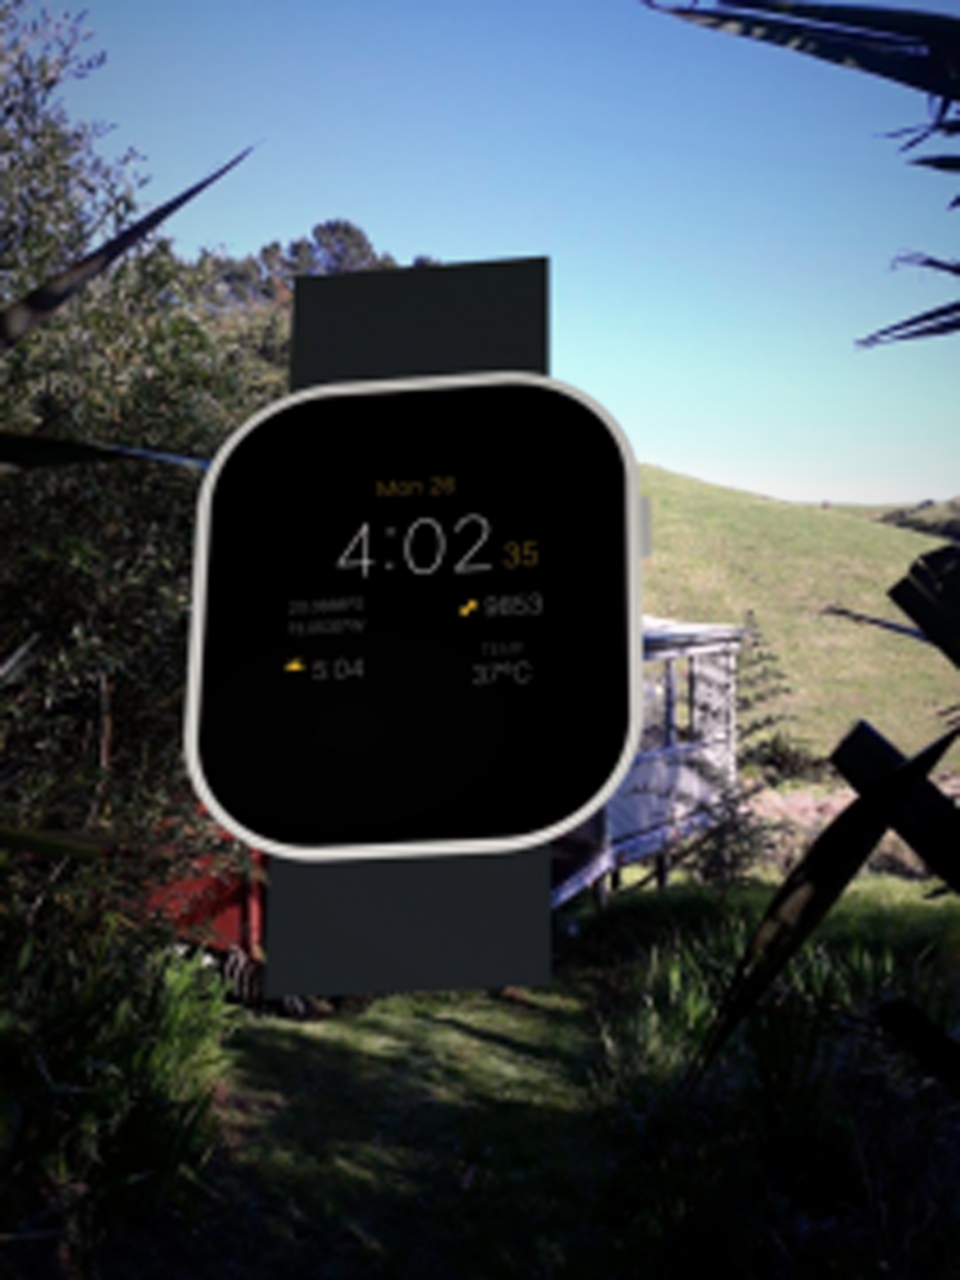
4h02
